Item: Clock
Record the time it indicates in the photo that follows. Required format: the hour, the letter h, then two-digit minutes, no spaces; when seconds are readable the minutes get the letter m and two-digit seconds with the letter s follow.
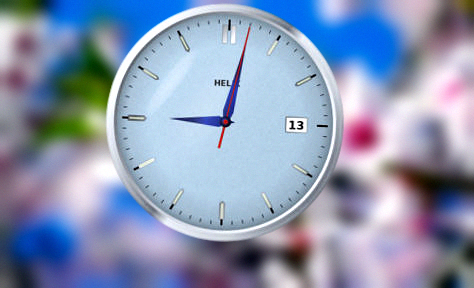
9h02m02s
